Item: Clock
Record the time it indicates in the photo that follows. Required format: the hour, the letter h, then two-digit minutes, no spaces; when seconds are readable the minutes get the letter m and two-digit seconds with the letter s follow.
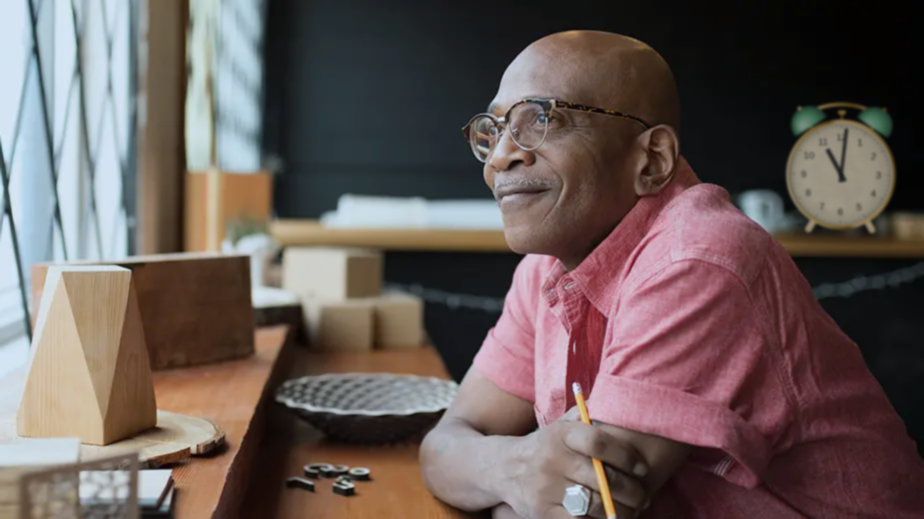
11h01
